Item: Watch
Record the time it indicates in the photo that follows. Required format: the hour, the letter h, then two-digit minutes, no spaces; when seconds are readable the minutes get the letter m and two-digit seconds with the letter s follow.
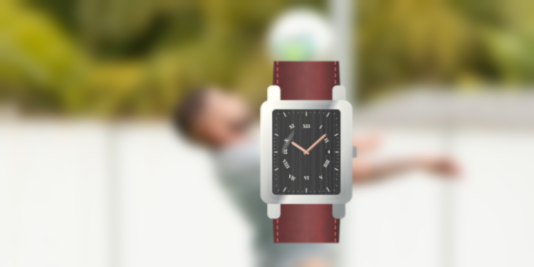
10h08
